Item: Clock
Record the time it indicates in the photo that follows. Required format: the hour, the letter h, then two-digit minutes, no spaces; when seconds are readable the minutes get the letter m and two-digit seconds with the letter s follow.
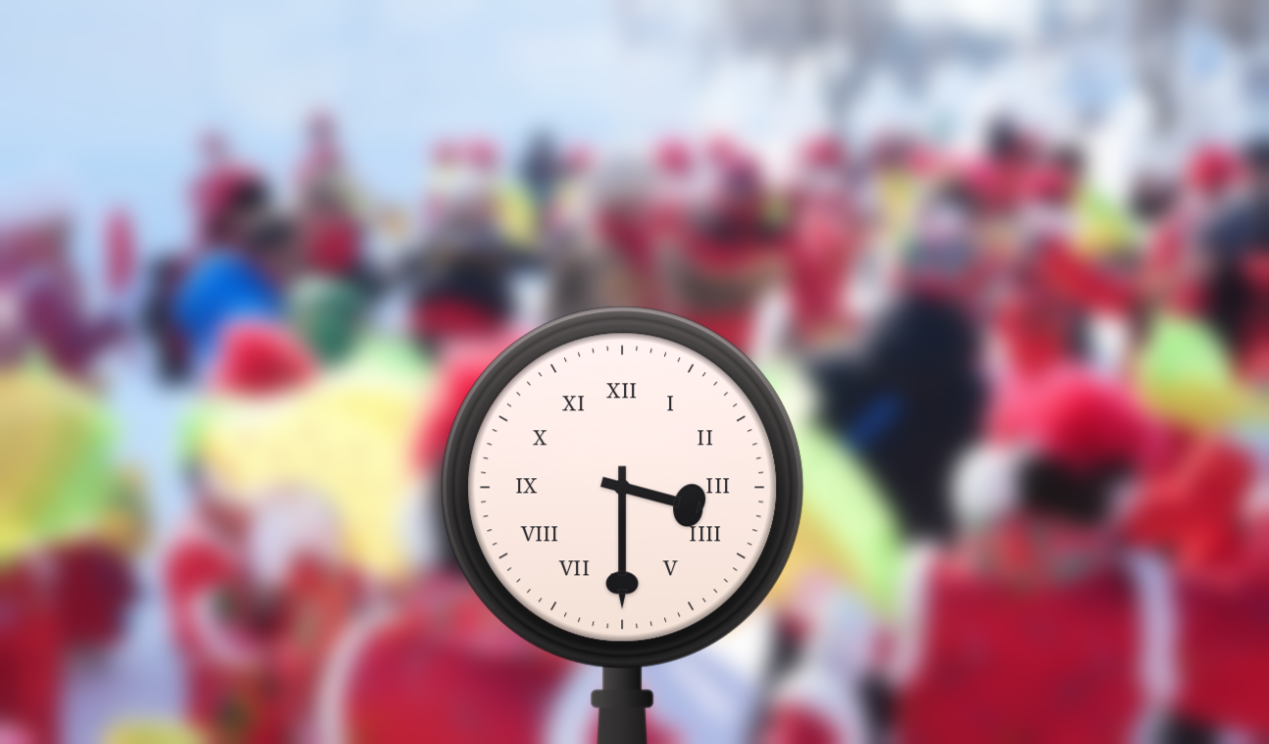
3h30
